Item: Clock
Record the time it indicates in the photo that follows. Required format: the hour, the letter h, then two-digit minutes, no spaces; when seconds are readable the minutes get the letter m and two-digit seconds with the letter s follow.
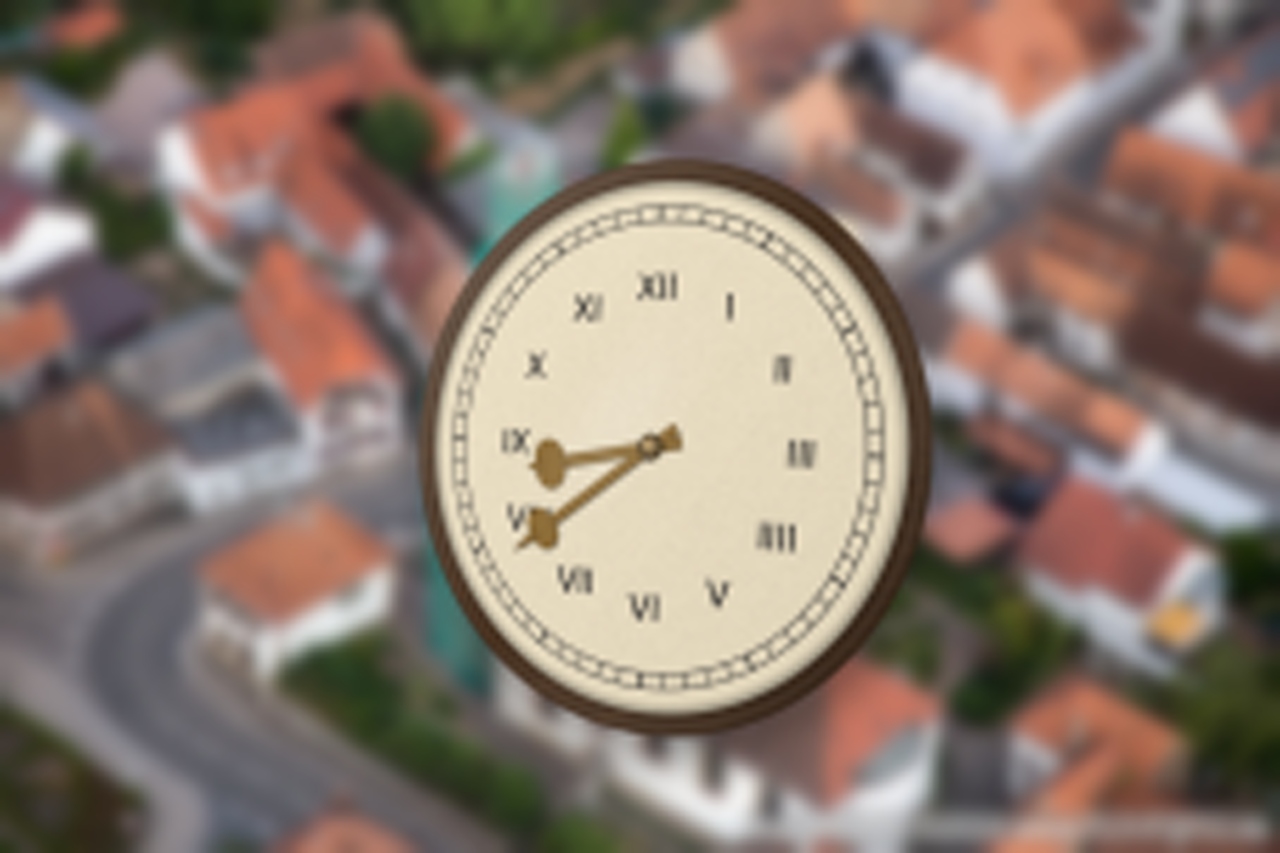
8h39
